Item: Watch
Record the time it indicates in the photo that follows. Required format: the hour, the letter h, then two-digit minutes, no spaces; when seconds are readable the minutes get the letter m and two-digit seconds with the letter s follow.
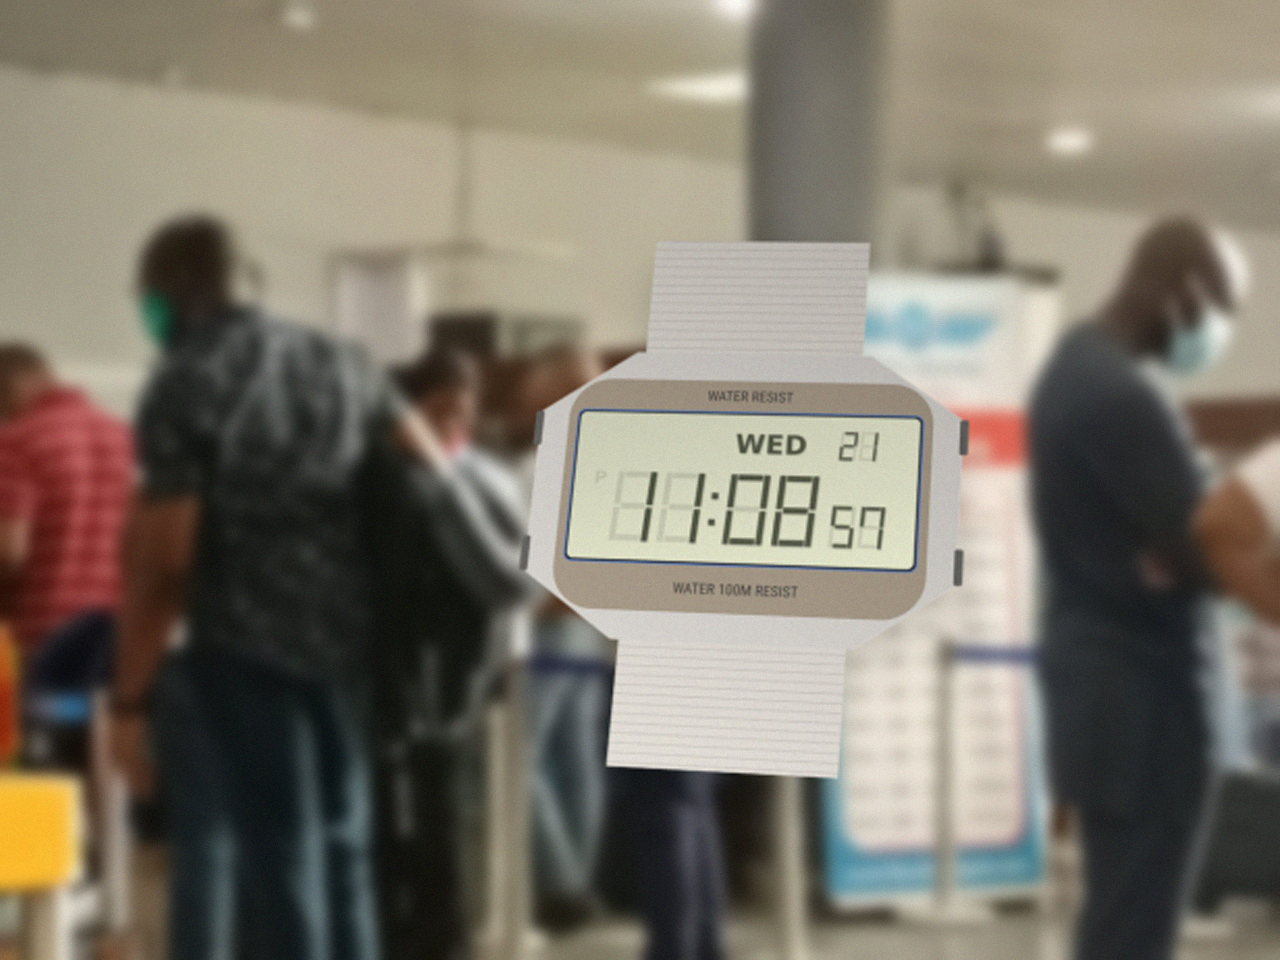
11h08m57s
